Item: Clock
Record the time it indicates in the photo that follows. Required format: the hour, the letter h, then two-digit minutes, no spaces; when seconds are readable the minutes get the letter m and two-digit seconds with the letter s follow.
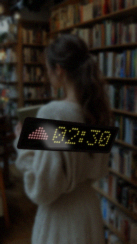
2h30
